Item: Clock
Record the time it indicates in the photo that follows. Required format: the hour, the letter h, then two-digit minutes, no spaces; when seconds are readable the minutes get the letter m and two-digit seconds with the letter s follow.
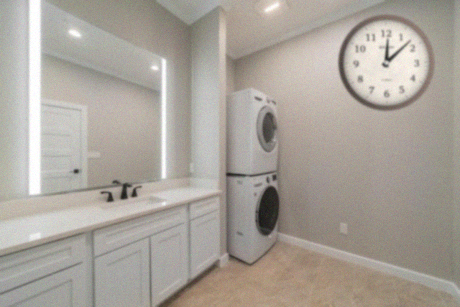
12h08
